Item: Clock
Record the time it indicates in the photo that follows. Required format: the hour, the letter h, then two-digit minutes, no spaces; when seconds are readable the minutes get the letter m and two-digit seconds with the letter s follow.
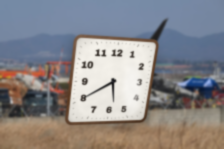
5h40
